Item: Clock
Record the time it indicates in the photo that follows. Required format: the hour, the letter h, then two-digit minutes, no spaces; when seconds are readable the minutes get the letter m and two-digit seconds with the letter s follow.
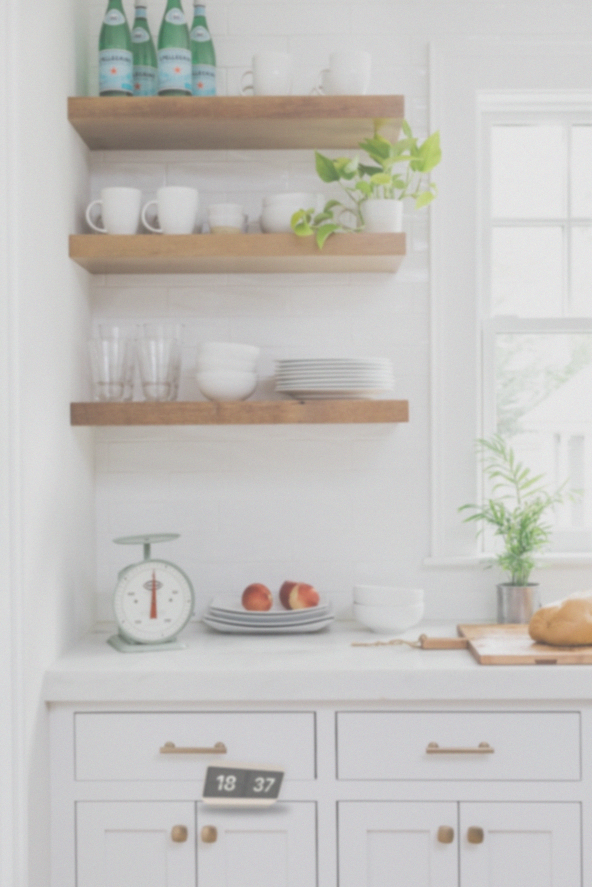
18h37
